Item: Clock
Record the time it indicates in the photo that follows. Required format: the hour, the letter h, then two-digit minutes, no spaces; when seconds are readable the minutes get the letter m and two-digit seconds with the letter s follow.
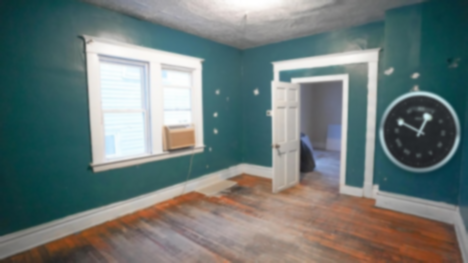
12h49
